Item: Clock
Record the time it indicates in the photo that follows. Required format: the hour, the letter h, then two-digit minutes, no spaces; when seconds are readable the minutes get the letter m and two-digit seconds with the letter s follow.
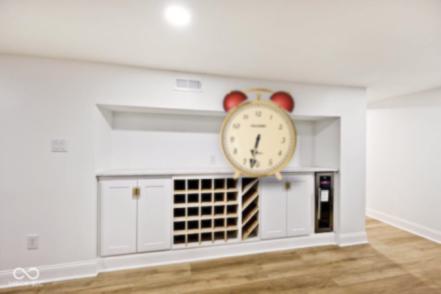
6h32
